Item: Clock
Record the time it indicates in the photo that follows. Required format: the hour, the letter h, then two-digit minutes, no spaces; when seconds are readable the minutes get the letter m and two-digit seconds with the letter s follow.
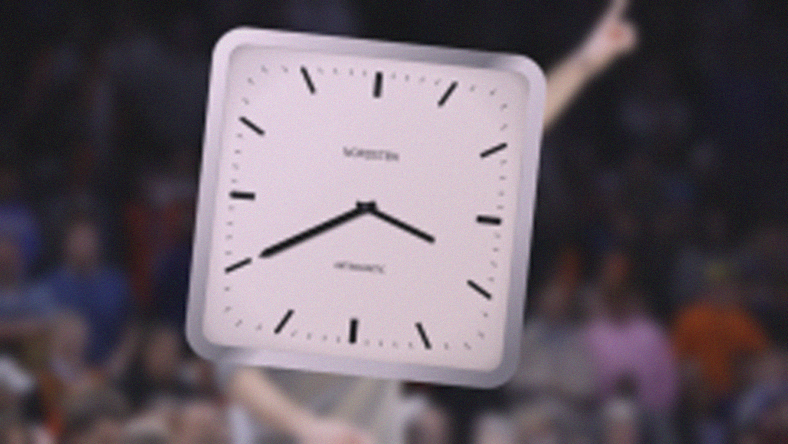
3h40
